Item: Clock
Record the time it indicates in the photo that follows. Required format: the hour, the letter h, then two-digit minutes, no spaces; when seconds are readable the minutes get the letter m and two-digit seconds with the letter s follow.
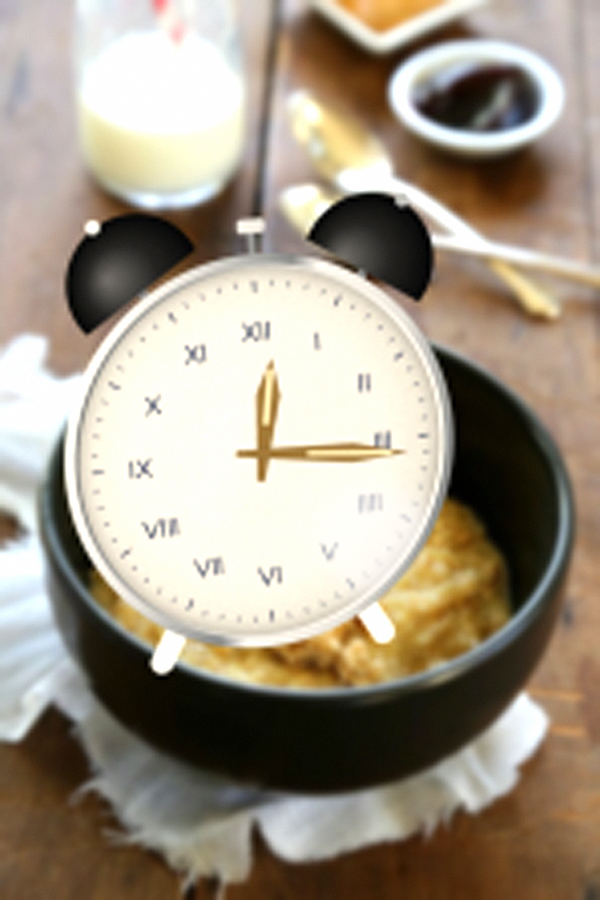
12h16
